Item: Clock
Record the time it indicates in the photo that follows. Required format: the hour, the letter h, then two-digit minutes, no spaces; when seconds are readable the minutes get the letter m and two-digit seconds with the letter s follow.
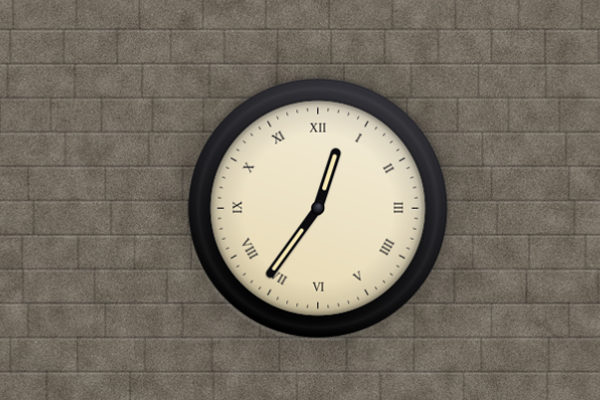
12h36
